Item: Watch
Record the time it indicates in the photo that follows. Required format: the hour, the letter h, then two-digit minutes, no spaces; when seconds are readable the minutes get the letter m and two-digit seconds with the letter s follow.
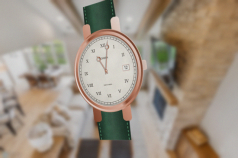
11h02
